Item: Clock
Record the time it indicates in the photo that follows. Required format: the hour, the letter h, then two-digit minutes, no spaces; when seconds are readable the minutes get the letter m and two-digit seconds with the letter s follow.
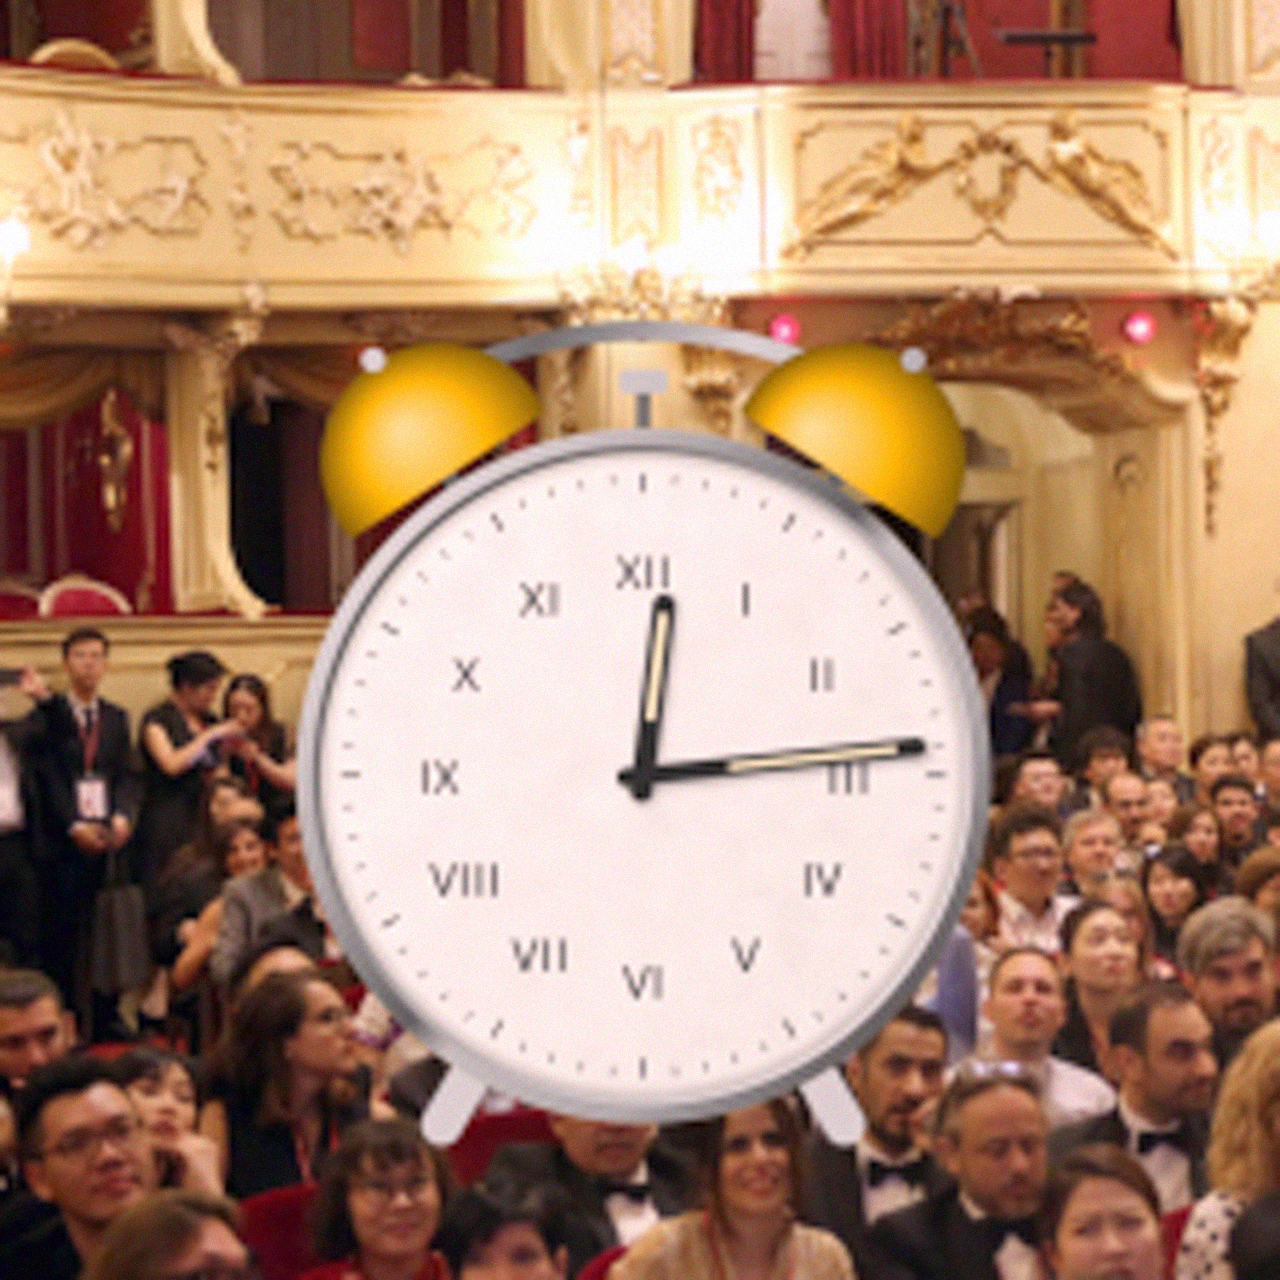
12h14
